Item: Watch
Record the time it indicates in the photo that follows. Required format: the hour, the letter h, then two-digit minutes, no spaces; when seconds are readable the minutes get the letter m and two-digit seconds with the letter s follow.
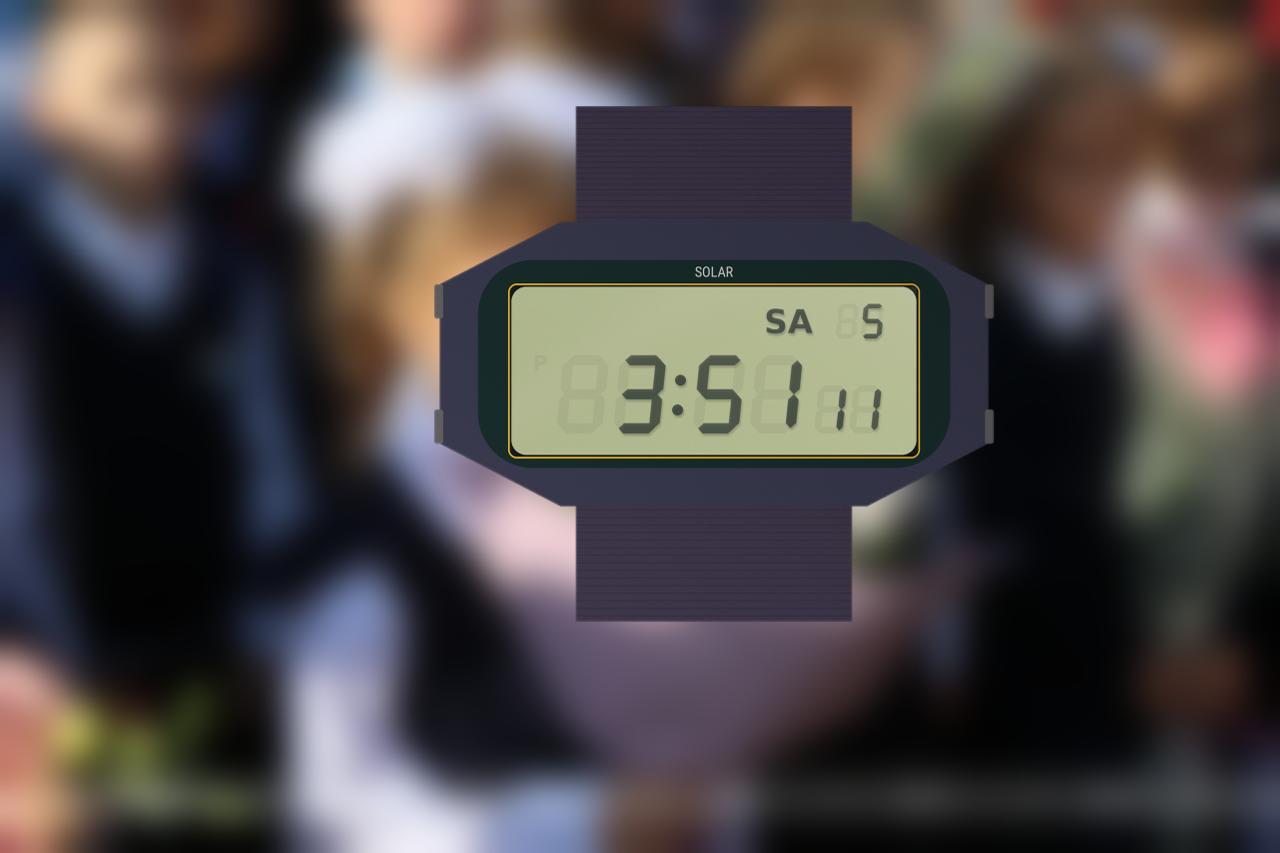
3h51m11s
